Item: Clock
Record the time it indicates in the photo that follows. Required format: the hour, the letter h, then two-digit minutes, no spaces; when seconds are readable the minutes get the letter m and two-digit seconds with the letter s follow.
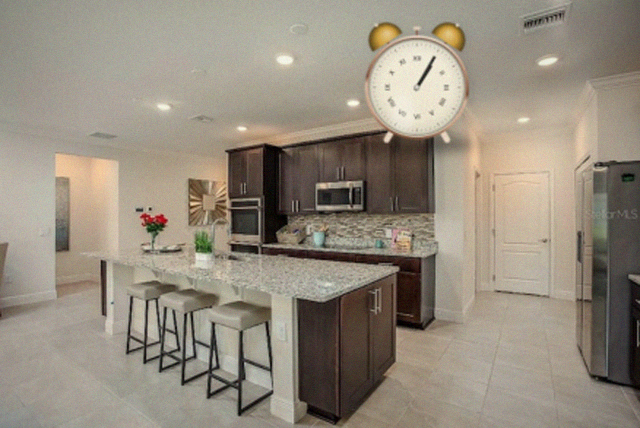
1h05
